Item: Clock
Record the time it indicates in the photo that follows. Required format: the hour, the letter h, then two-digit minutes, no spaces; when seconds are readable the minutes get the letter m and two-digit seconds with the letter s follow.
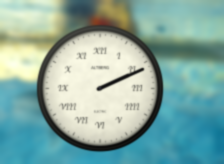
2h11
